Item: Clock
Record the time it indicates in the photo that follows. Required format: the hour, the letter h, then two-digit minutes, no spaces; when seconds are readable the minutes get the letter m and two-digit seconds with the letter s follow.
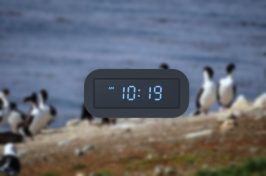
10h19
